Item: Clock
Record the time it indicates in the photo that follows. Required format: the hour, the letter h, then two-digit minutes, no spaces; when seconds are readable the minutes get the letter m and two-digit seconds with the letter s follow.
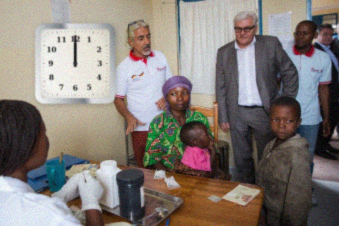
12h00
